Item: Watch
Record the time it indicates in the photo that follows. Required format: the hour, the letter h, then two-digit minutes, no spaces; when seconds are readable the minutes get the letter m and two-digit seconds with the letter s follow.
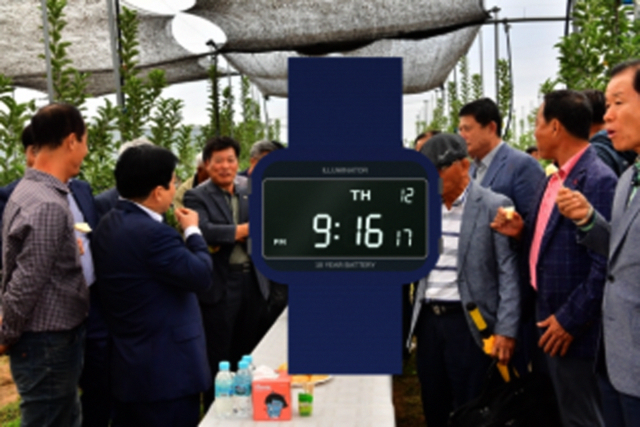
9h16m17s
